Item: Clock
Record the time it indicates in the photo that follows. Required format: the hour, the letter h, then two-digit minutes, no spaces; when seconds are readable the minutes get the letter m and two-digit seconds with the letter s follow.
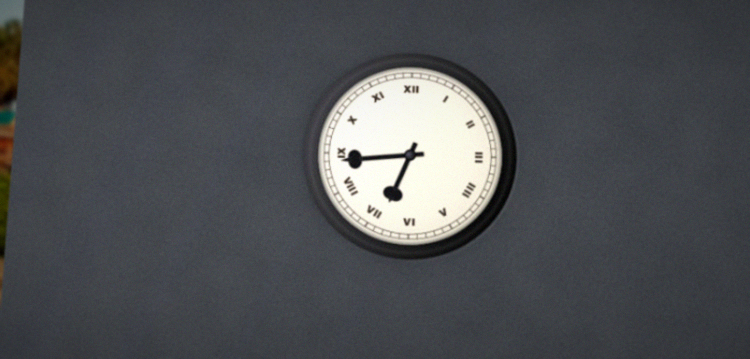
6h44
